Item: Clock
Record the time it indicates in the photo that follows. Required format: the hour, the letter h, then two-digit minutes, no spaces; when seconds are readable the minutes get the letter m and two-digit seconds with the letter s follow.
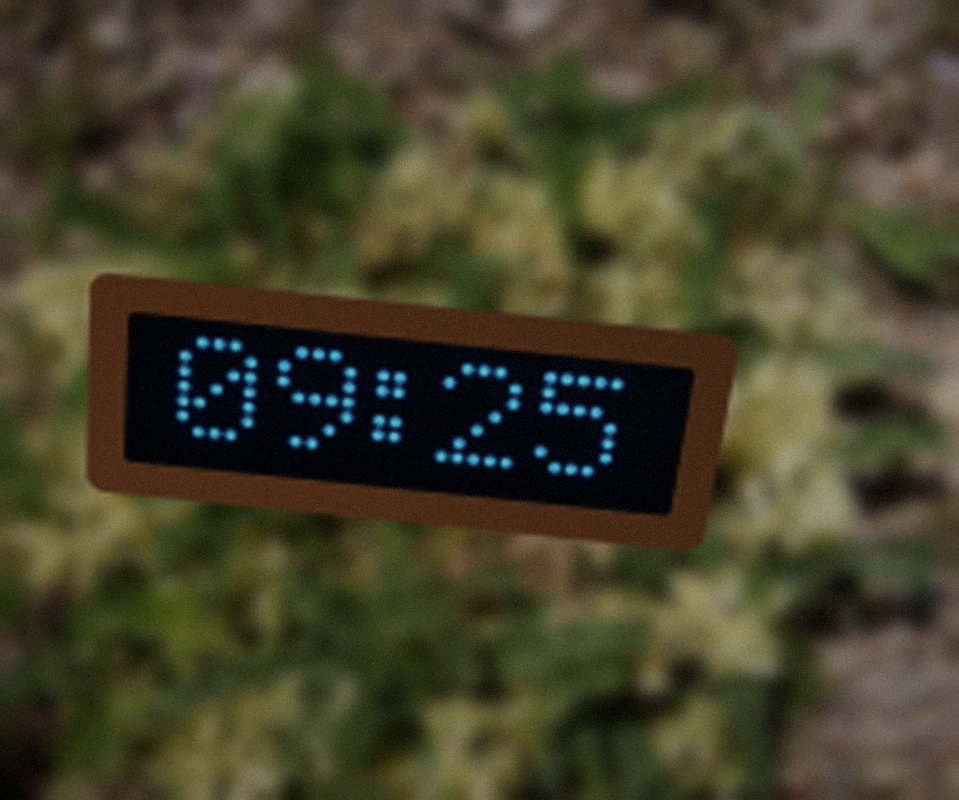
9h25
